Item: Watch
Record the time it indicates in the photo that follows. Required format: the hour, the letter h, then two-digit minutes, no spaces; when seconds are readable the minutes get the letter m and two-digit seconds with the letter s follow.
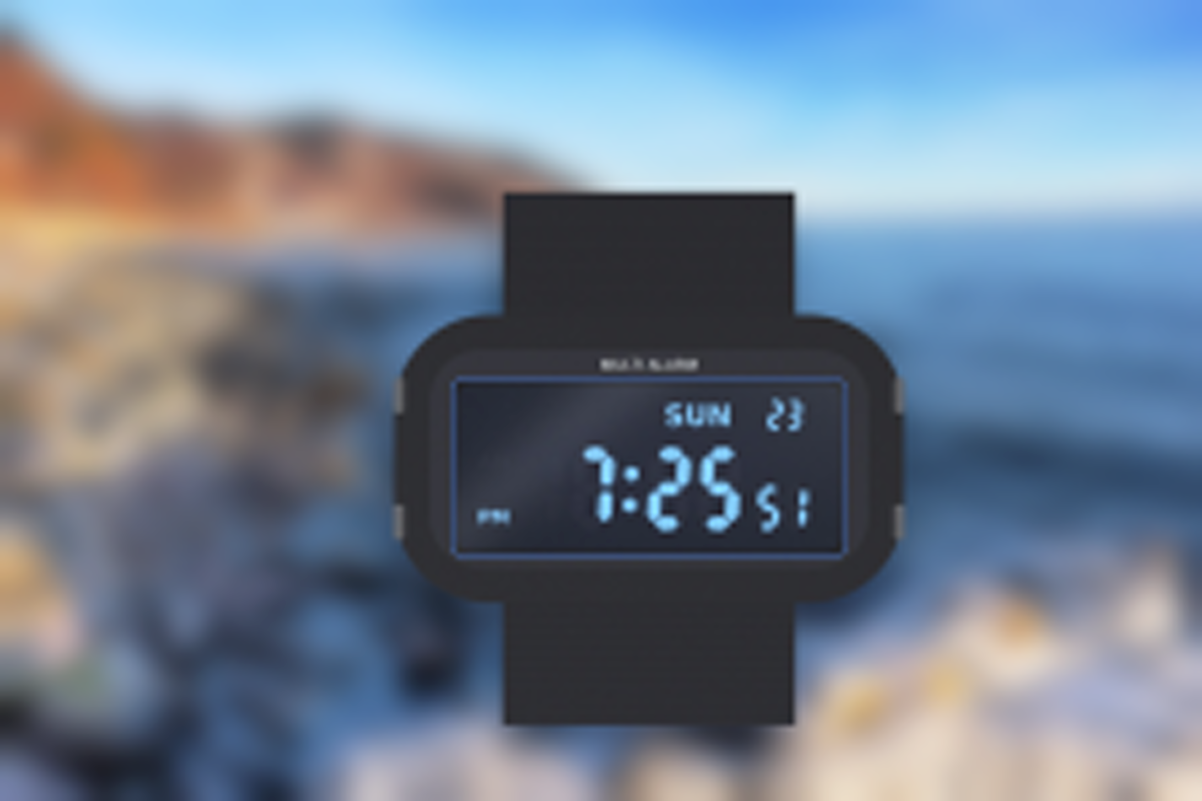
7h25m51s
